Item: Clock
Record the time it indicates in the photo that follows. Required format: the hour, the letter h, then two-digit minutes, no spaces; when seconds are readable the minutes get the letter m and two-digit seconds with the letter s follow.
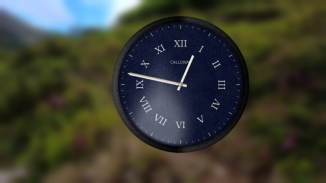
12h47
